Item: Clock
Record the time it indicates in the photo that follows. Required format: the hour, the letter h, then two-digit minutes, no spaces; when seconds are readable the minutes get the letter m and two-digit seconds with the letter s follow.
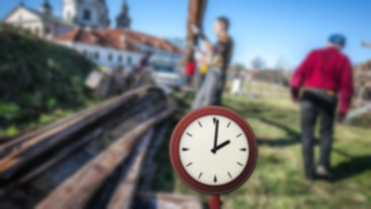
2h01
